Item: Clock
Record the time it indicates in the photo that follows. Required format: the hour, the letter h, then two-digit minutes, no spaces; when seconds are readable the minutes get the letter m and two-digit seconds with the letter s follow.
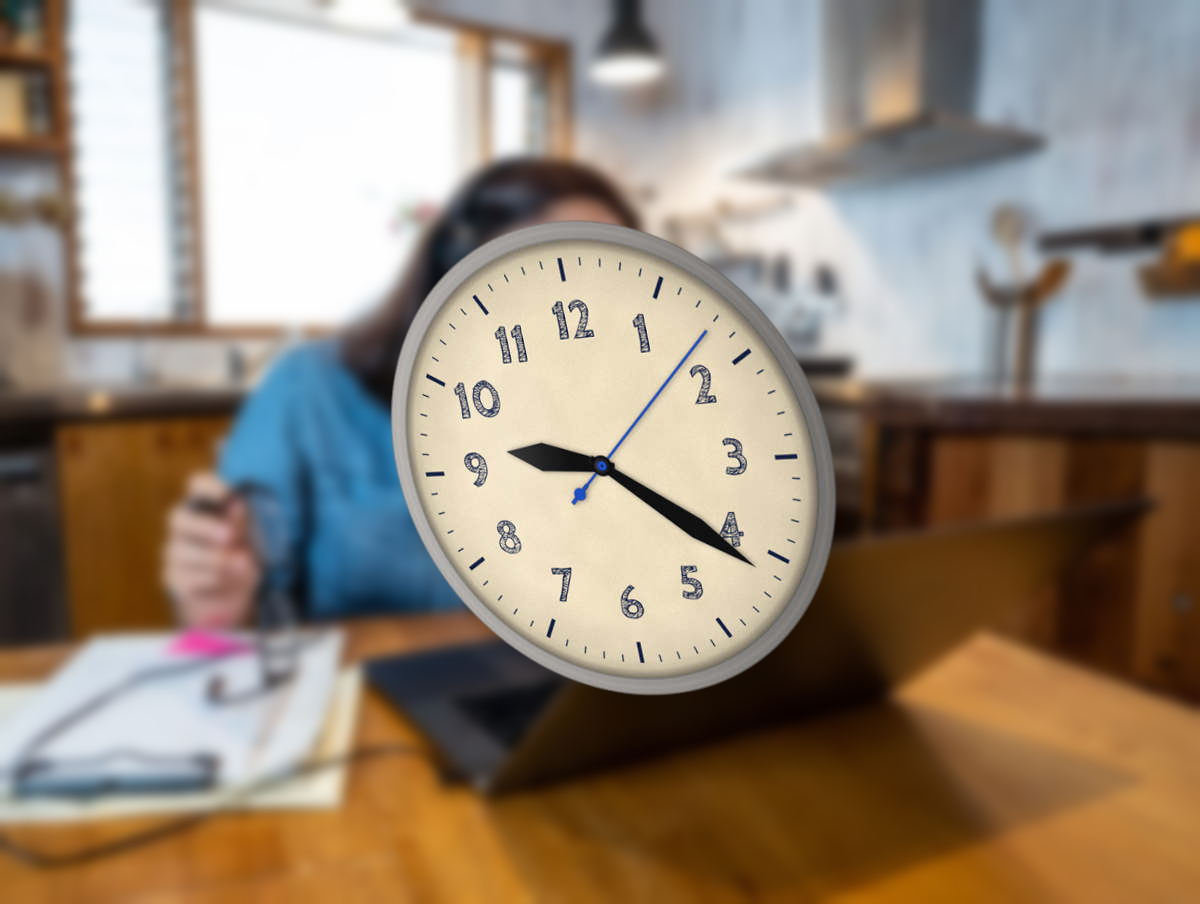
9h21m08s
